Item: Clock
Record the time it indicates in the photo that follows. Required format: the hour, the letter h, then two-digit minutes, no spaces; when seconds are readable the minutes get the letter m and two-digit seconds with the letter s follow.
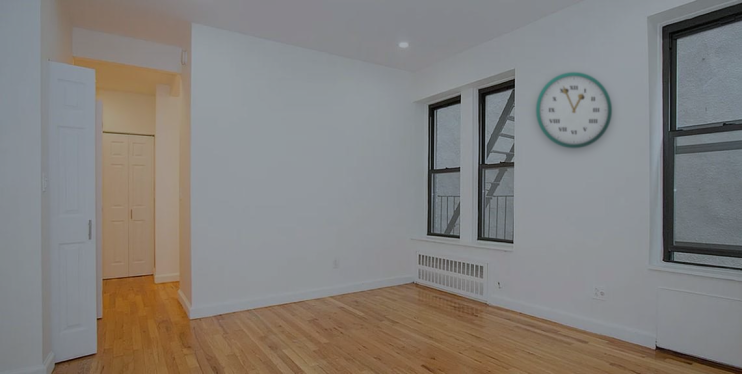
12h56
